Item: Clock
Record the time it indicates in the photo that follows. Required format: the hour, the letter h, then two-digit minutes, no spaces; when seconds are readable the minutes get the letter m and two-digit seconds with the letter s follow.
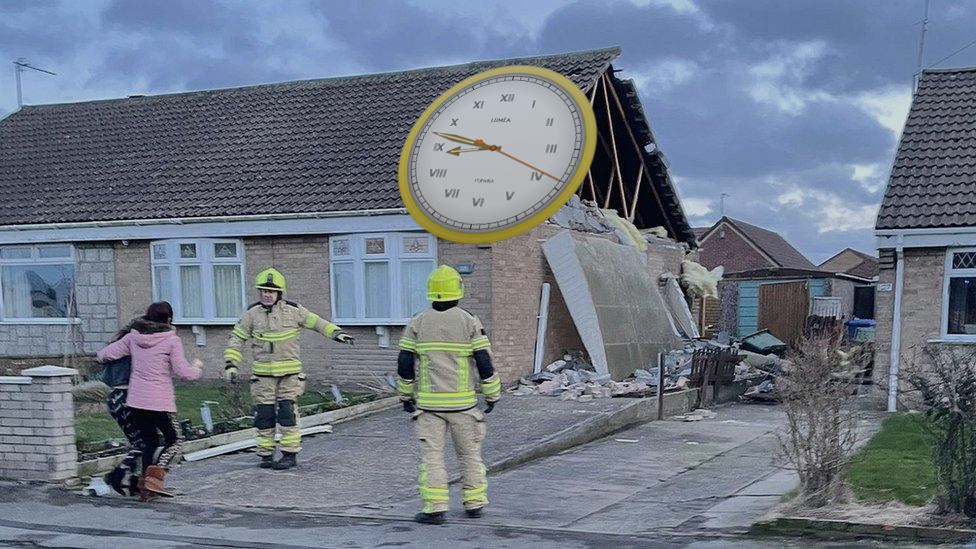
8h47m19s
